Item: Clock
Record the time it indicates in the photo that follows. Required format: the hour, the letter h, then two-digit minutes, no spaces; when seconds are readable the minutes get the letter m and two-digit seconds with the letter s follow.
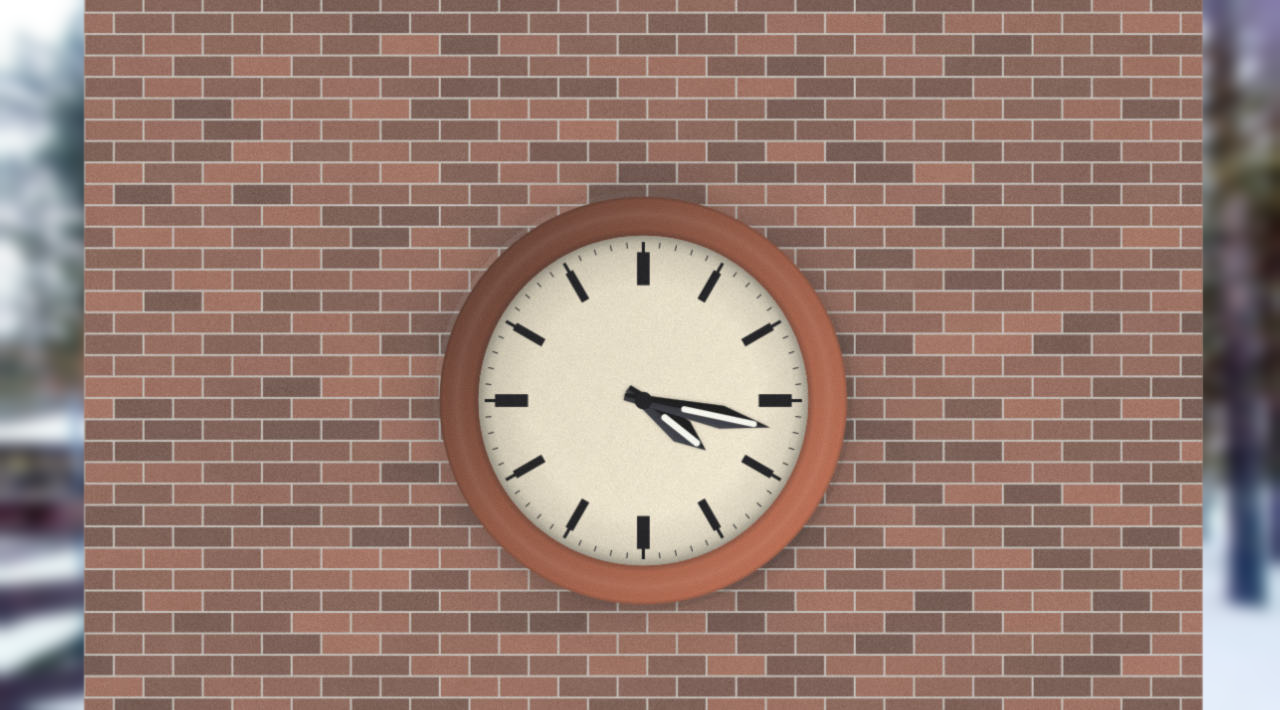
4h17
